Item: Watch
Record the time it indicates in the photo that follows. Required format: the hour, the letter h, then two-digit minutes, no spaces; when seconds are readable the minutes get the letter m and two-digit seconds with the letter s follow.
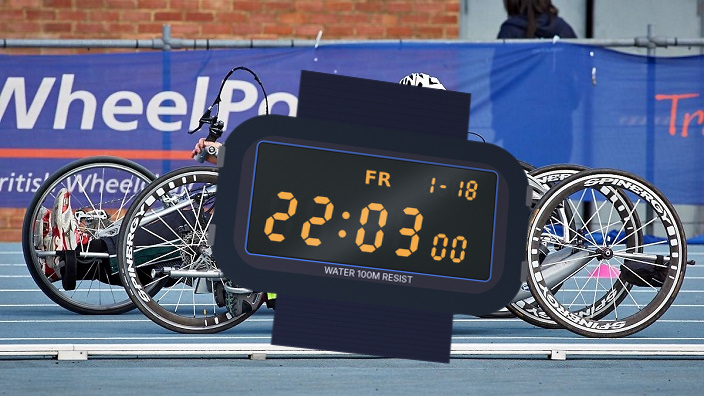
22h03m00s
